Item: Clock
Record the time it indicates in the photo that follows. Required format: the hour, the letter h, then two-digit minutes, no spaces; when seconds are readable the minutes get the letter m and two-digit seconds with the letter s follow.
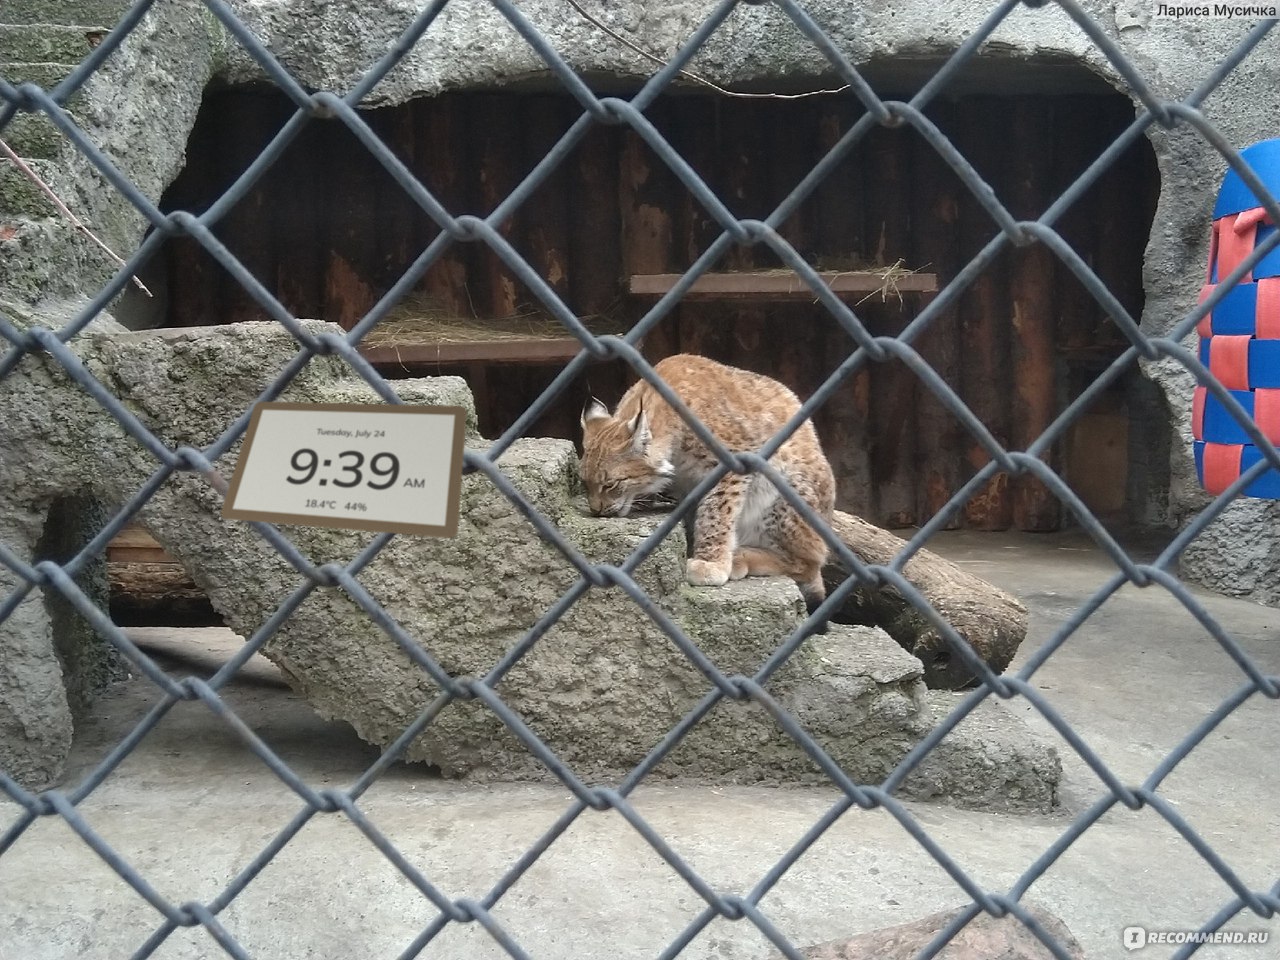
9h39
